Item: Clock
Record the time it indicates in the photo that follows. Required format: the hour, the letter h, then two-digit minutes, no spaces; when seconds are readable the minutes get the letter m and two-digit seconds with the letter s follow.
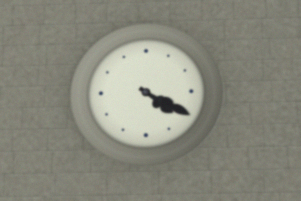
4h20
